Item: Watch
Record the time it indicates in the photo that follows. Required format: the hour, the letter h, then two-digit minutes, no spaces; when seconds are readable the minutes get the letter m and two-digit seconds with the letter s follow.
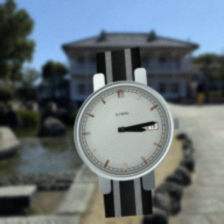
3h14
